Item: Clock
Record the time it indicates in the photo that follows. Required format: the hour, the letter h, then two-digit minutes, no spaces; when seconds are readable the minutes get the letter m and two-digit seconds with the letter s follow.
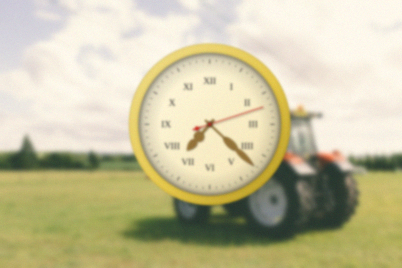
7h22m12s
